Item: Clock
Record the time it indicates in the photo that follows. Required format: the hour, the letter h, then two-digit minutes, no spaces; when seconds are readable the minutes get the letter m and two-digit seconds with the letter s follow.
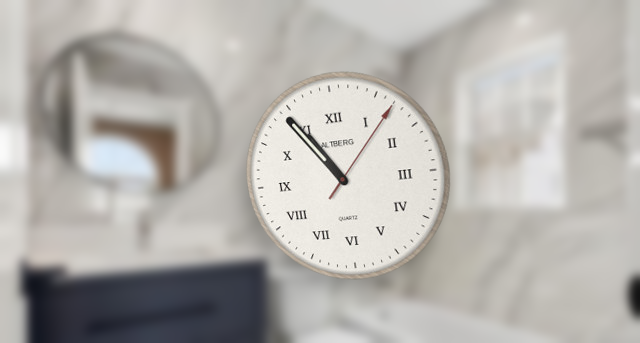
10h54m07s
